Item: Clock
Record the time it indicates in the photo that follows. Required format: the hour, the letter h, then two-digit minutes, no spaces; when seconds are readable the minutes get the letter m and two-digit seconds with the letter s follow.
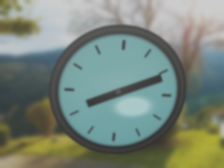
8h11
